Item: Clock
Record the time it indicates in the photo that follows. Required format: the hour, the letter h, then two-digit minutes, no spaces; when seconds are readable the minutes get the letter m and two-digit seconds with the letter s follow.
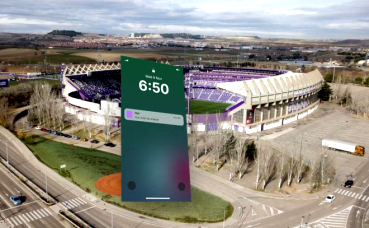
6h50
